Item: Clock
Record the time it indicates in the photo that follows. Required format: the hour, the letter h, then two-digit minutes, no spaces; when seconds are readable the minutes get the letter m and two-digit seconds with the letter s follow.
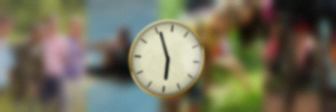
5h56
